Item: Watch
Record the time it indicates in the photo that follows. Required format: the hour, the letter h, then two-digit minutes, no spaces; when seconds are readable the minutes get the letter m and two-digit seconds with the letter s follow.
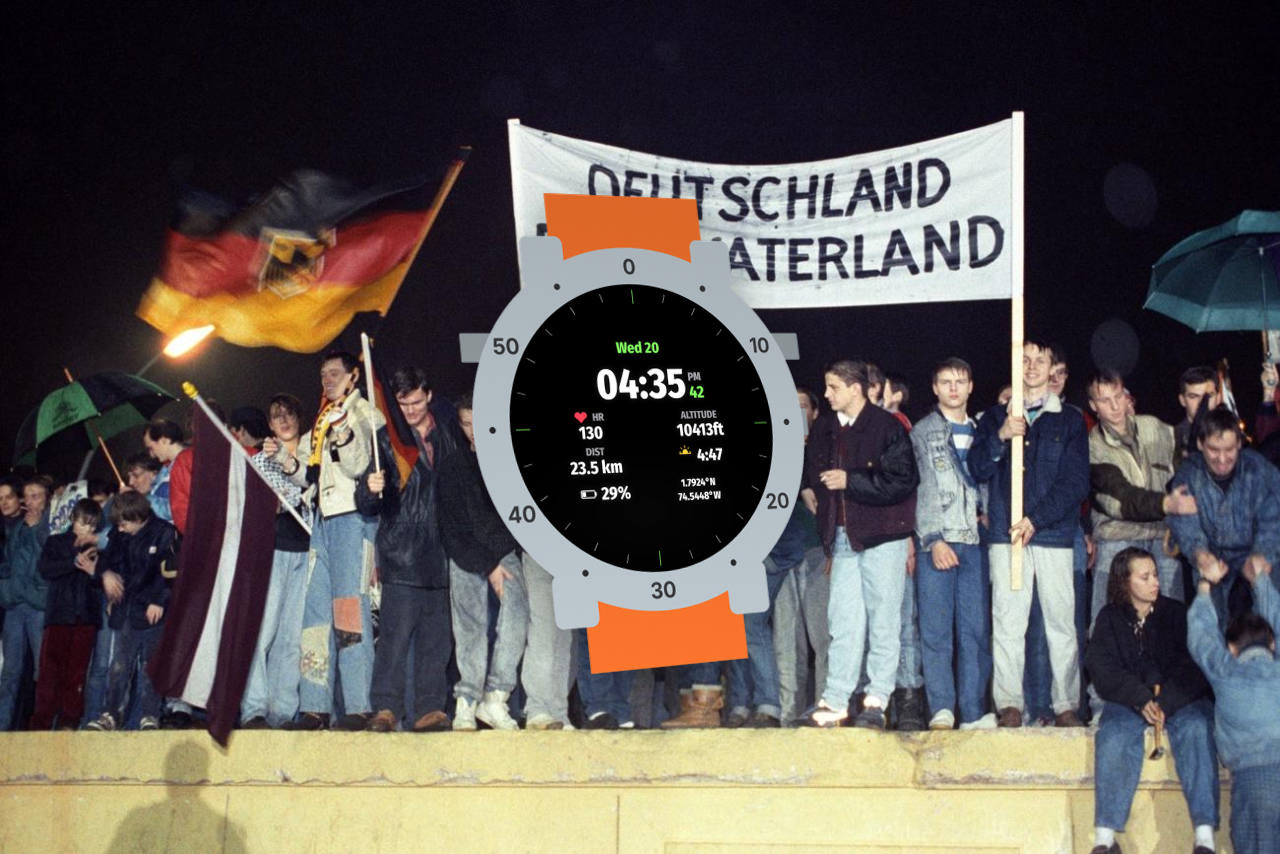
4h35m42s
